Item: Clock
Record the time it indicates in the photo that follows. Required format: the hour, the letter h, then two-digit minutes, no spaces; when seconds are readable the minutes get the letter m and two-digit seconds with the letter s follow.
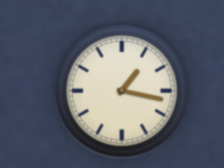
1h17
